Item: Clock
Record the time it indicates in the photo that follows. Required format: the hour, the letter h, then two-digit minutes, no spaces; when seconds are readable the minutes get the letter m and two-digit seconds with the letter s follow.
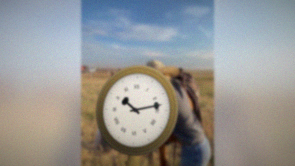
10h13
